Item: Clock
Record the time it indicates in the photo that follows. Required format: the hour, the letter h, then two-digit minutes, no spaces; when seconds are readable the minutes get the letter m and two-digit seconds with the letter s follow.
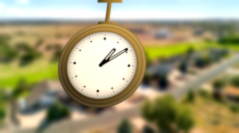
1h09
